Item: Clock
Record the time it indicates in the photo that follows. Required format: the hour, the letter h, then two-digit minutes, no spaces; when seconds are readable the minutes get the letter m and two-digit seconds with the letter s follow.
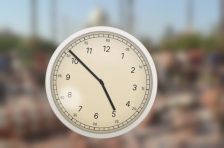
4h51
